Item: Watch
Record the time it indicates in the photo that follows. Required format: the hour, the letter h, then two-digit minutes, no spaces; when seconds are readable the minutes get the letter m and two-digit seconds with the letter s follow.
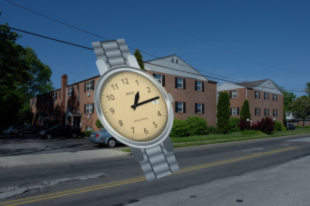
1h14
